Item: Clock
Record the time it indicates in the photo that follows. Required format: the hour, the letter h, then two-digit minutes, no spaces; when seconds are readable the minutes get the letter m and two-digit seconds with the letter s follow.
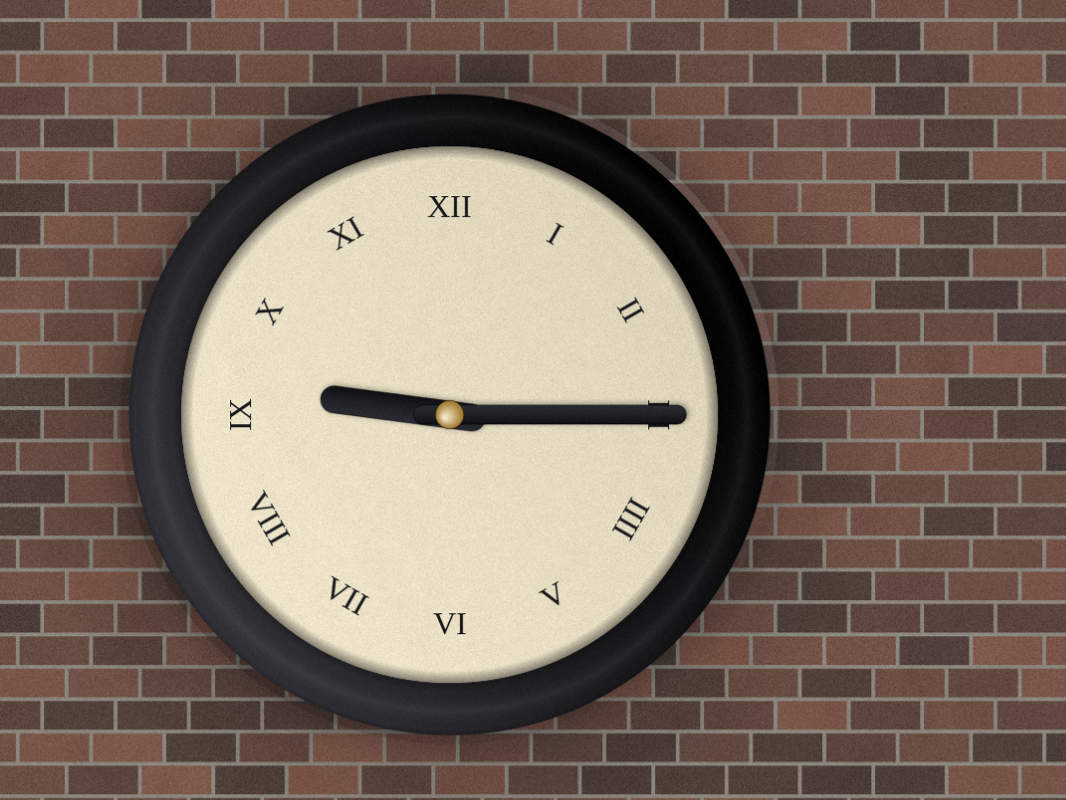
9h15
